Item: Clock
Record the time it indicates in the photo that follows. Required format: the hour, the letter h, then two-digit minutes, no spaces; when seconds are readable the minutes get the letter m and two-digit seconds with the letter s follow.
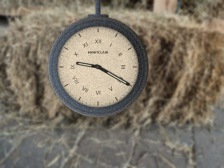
9h20
